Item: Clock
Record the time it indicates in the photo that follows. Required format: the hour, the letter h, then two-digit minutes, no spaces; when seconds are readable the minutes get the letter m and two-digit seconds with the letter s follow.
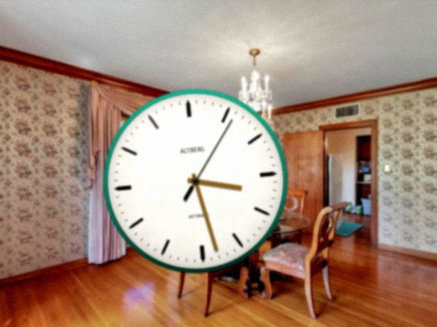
3h28m06s
